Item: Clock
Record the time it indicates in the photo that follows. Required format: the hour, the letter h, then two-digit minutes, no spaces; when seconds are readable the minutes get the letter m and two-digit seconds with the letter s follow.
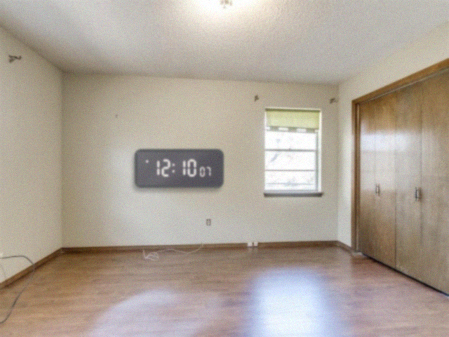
12h10
